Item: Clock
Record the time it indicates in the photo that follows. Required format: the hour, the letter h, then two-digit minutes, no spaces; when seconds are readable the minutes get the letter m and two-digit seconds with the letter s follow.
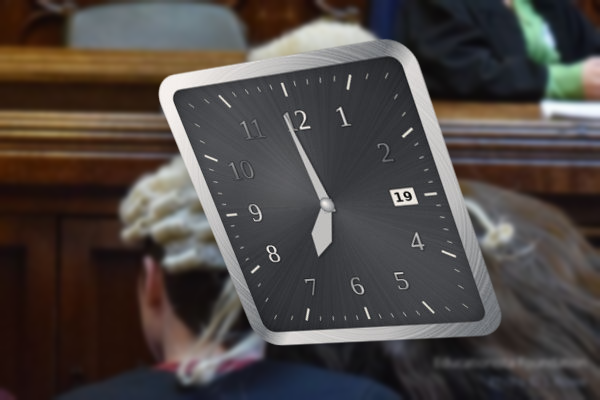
6h59
